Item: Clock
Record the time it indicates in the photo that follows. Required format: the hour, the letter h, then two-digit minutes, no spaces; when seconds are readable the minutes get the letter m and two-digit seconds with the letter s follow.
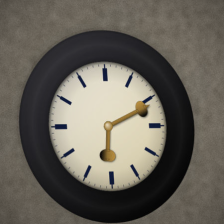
6h11
